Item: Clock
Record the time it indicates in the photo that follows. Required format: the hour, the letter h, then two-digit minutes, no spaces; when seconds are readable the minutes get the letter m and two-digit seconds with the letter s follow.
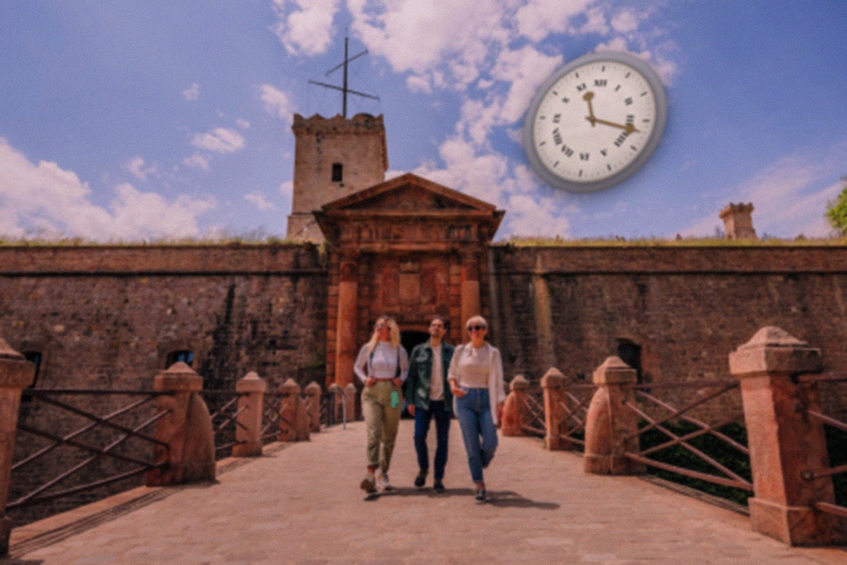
11h17
